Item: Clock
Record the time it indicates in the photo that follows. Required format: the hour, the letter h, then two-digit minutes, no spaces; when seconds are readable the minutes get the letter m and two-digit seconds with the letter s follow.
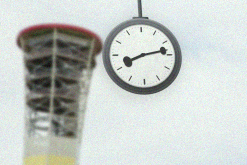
8h13
